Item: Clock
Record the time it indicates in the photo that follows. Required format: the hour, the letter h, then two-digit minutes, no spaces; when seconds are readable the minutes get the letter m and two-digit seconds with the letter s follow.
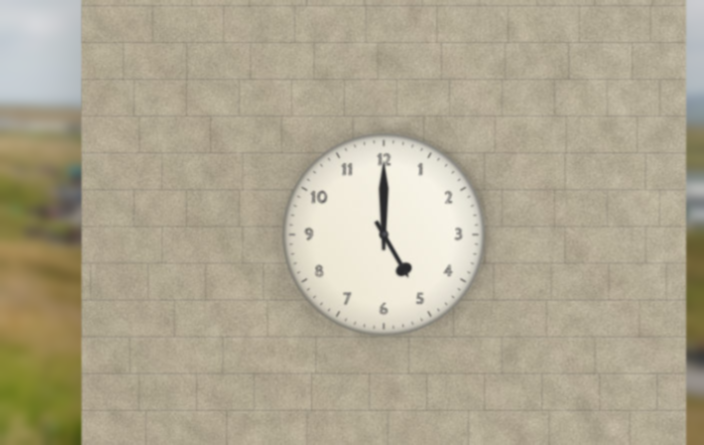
5h00
